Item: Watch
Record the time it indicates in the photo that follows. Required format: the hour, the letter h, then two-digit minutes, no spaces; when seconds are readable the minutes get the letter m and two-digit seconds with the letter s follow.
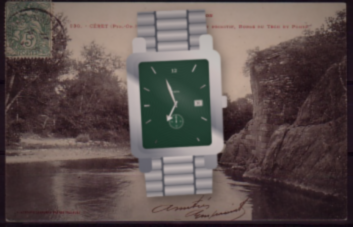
6h57
